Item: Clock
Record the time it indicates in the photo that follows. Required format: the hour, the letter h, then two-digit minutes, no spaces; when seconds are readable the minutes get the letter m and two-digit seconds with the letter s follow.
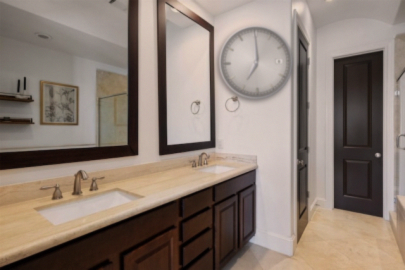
7h00
